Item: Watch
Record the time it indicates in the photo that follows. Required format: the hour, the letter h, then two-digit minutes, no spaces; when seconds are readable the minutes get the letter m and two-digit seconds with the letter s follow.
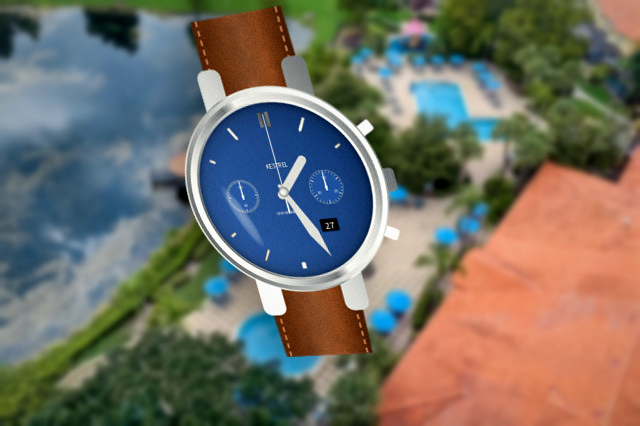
1h26
